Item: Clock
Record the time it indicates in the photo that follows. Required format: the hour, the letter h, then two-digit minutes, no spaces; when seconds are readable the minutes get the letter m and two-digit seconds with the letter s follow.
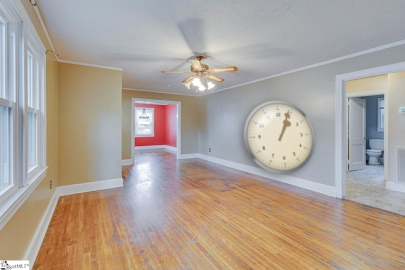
1h04
